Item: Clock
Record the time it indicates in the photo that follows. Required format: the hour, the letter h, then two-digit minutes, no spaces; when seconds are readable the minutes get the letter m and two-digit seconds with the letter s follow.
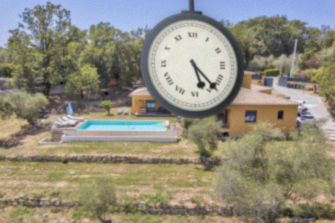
5h23
